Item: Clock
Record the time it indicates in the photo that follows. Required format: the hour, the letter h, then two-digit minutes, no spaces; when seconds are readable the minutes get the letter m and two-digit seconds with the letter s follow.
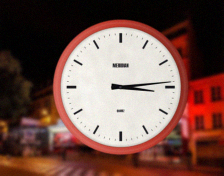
3h14
